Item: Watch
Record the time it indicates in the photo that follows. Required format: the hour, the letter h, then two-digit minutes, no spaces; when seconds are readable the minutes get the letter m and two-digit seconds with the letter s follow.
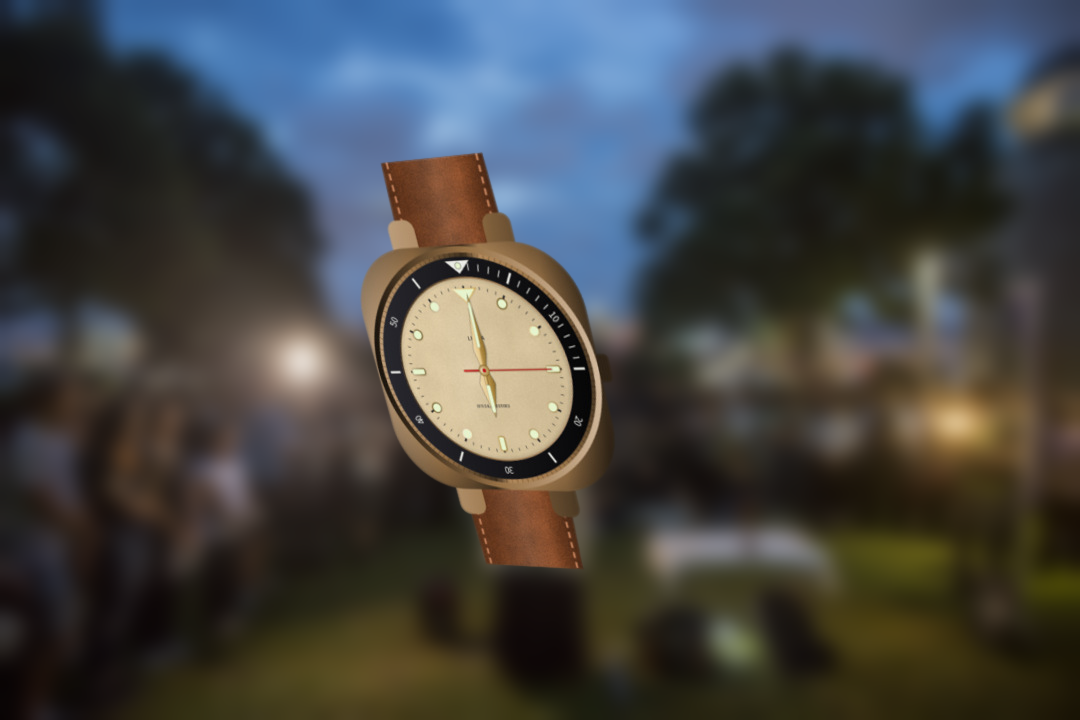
6h00m15s
